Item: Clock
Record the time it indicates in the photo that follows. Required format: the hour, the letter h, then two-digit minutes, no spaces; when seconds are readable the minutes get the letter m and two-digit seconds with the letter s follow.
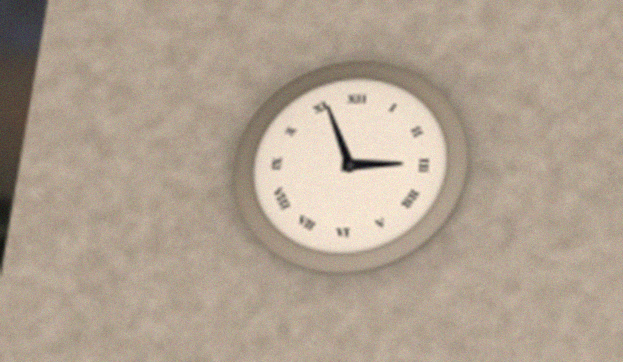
2h56
